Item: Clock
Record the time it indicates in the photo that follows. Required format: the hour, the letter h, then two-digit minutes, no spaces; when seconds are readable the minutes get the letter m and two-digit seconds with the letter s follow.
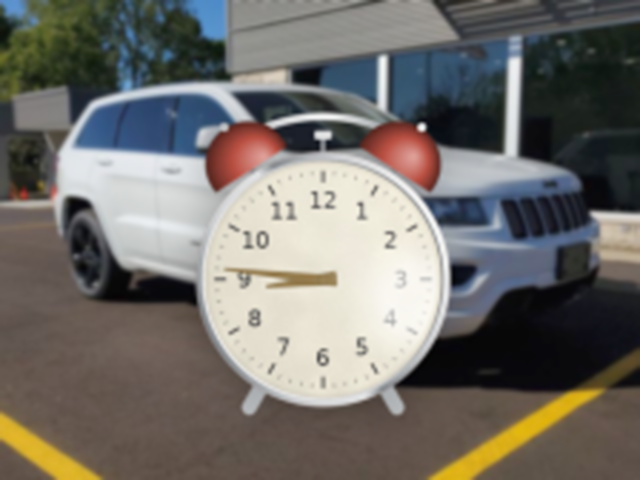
8h46
